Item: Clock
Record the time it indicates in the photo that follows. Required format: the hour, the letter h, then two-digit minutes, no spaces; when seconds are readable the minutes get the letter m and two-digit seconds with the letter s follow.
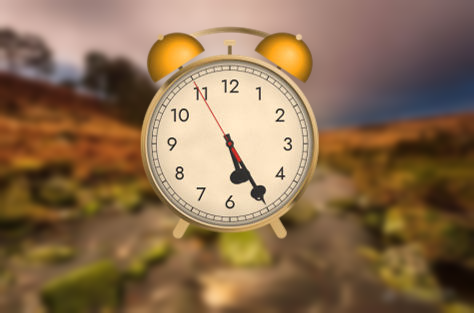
5h24m55s
